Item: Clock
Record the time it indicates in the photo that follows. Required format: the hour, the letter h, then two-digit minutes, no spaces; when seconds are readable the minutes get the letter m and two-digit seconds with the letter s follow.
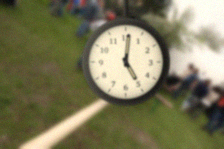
5h01
